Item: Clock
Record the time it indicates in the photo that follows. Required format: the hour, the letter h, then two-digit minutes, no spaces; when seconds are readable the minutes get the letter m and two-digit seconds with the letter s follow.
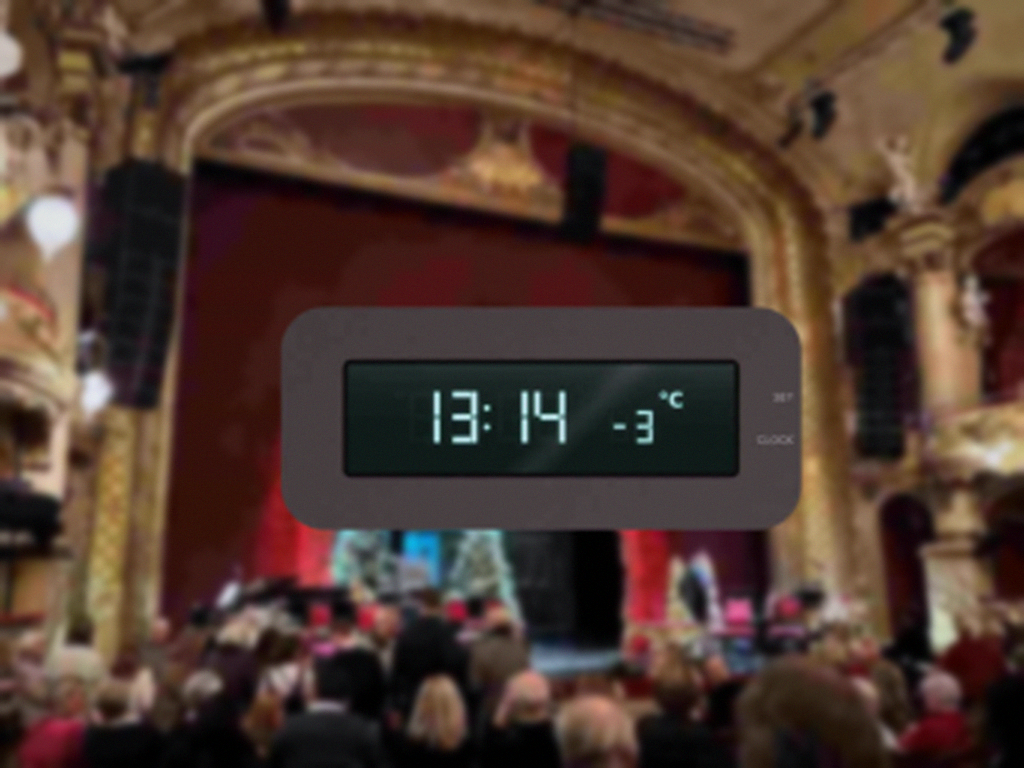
13h14
